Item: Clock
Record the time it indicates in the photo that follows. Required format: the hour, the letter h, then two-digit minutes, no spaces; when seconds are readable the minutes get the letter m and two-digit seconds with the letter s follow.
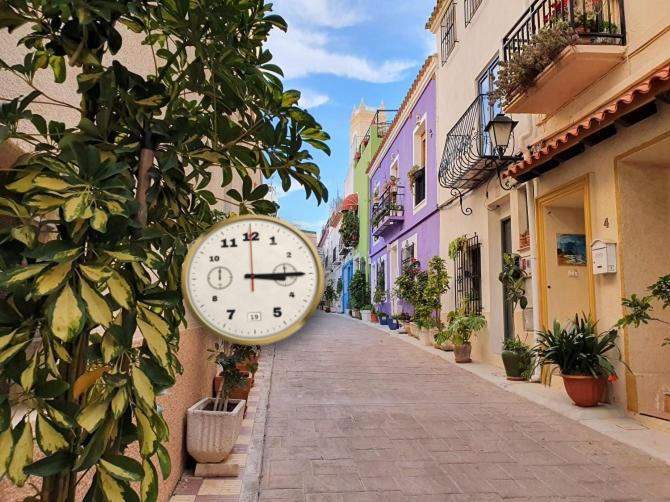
3h15
